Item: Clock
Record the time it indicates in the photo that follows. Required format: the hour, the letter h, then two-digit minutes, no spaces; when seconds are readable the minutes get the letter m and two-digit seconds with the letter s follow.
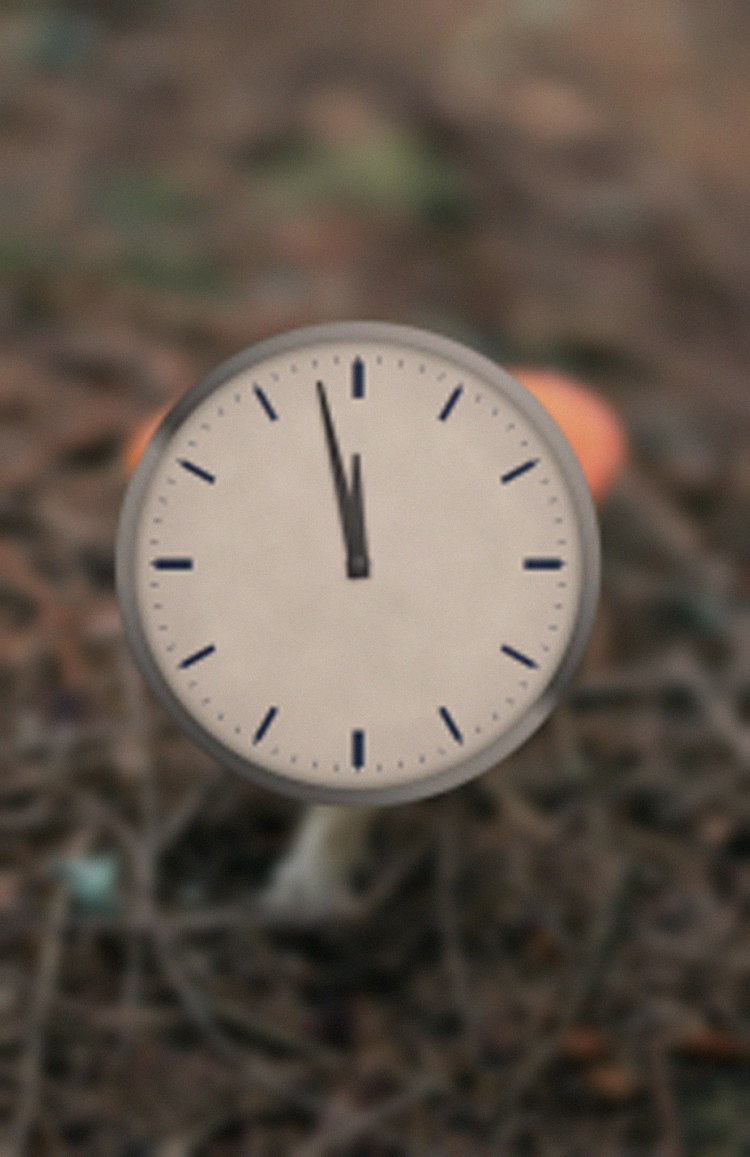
11h58
